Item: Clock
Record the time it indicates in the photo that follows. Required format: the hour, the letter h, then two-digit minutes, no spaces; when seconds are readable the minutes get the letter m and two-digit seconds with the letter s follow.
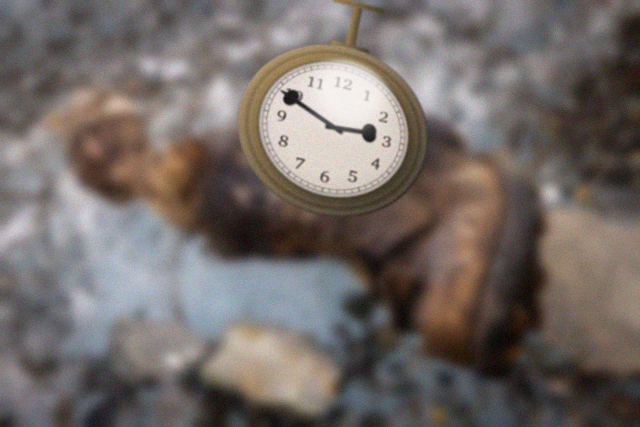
2h49
